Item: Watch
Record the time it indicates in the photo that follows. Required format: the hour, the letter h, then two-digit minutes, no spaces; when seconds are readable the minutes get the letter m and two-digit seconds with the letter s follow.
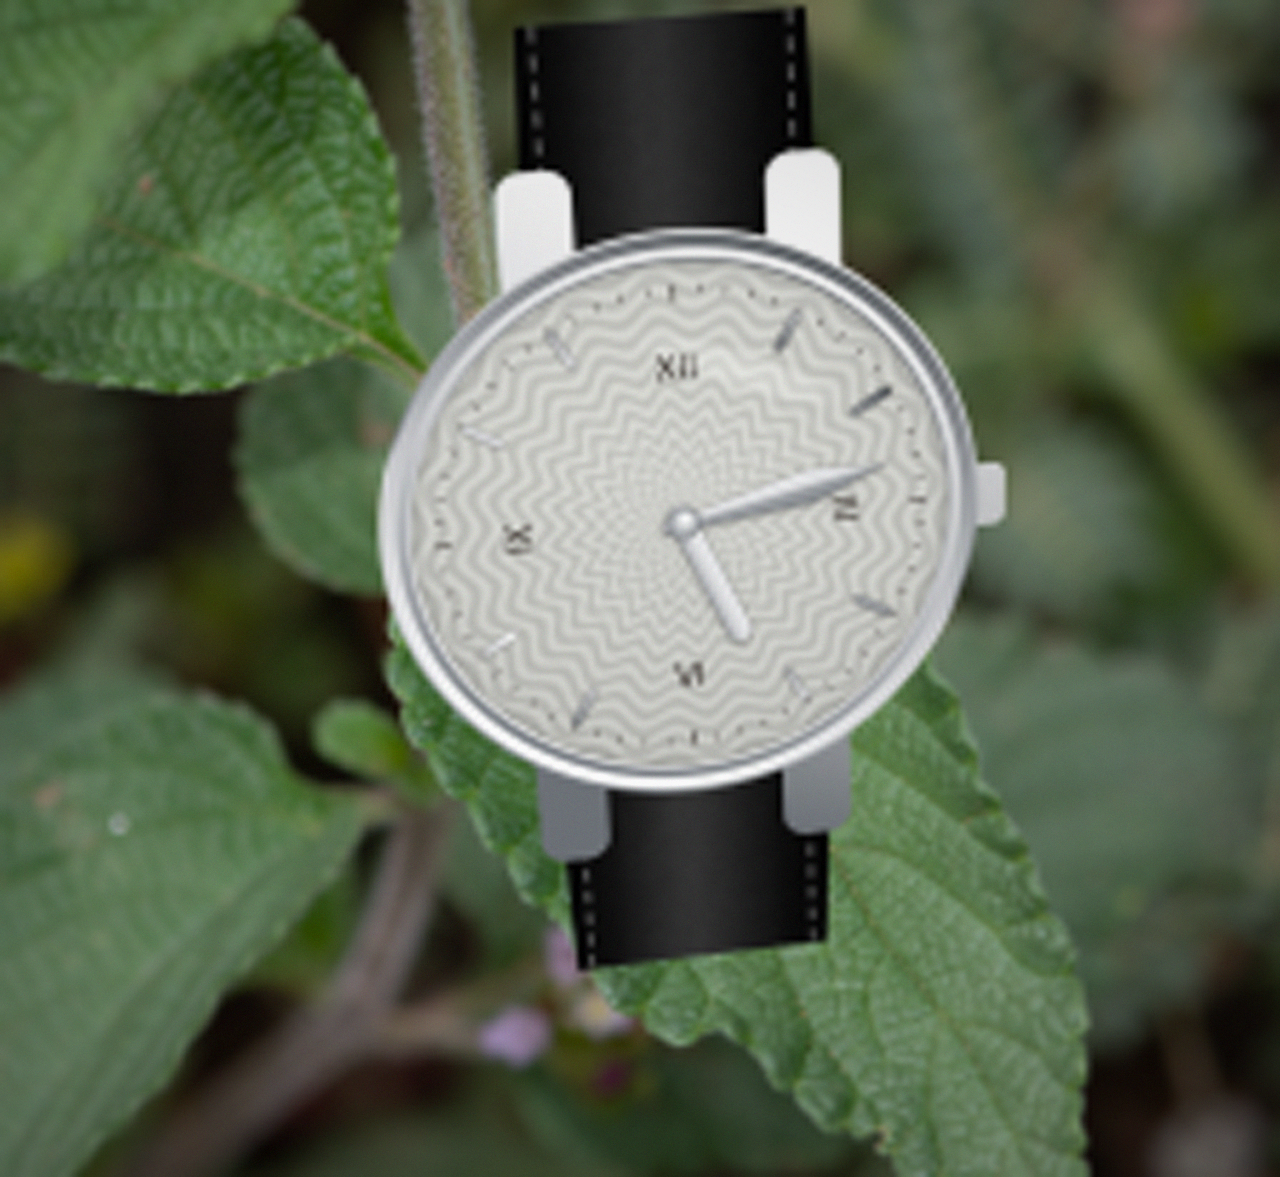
5h13
